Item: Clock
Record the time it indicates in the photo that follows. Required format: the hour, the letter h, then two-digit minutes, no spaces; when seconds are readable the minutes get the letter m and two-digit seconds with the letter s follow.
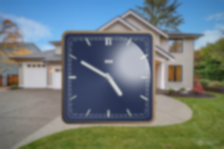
4h50
